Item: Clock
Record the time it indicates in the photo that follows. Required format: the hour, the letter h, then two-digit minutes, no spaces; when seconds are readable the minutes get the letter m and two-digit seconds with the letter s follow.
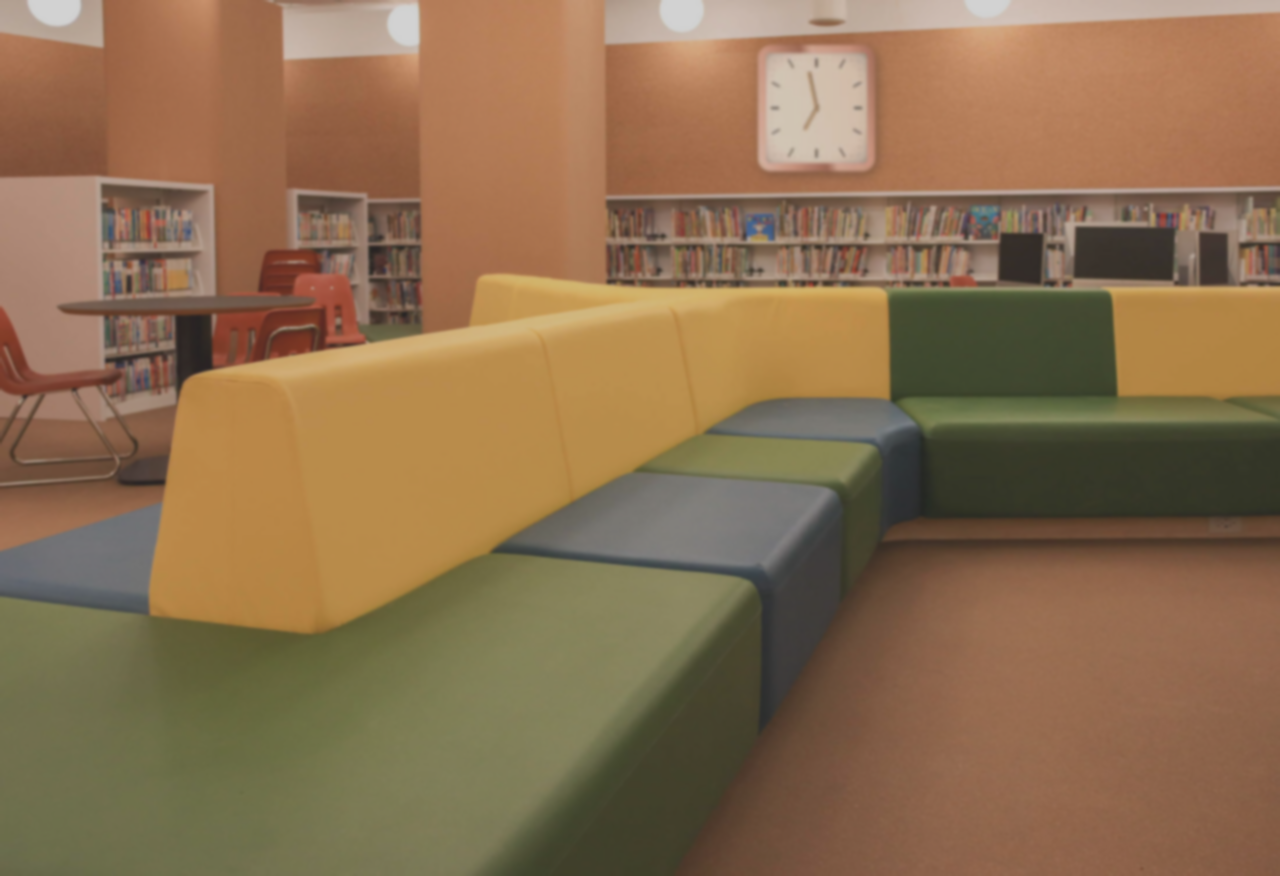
6h58
